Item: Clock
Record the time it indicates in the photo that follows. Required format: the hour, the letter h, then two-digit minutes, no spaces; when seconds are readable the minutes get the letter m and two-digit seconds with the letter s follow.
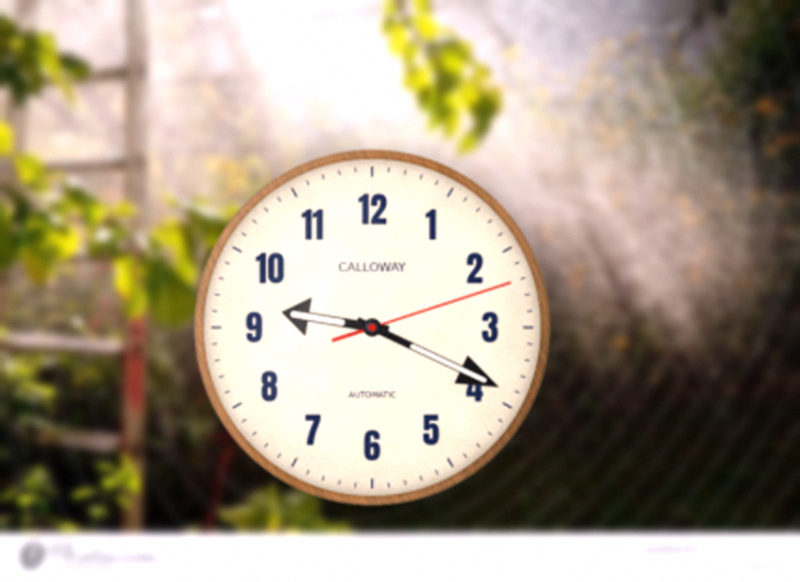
9h19m12s
